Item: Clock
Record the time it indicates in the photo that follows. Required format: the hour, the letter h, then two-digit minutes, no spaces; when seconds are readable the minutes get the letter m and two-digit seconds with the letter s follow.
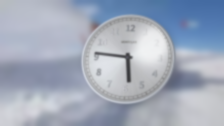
5h46
